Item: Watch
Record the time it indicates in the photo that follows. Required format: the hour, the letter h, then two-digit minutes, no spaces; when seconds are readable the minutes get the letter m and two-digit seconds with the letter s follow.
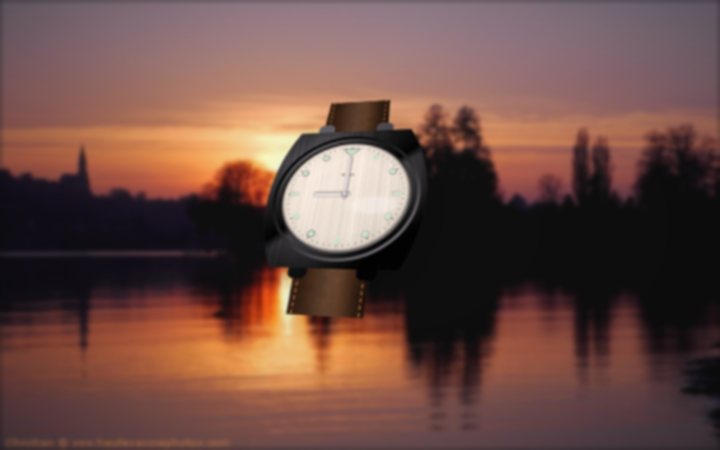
9h00
